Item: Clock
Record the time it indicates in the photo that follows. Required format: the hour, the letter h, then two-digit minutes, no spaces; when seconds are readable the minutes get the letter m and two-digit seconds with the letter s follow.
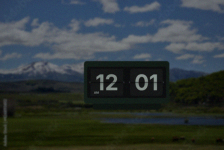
12h01
